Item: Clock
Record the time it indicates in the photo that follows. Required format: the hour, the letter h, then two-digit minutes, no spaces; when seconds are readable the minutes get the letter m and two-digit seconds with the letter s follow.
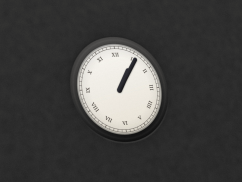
1h06
